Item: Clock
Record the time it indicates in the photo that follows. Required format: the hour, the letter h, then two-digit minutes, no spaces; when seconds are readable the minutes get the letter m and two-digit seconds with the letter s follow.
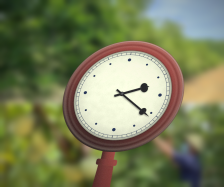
2h21
